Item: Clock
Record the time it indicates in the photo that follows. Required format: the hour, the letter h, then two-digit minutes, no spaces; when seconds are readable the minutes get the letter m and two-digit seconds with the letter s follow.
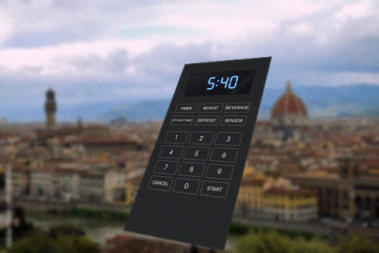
5h40
